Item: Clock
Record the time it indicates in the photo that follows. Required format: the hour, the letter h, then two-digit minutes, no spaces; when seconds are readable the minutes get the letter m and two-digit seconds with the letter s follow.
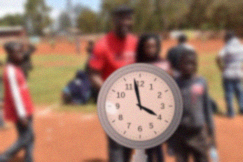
3h58
